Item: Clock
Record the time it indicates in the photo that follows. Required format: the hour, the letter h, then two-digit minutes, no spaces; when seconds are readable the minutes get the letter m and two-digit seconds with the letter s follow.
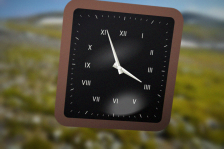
3h56
